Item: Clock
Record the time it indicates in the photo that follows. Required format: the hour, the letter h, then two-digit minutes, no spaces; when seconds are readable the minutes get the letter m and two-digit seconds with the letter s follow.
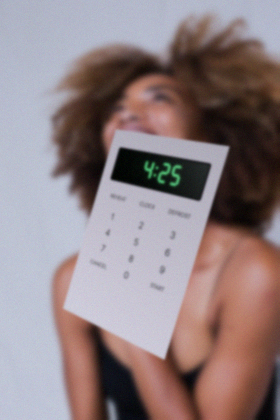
4h25
